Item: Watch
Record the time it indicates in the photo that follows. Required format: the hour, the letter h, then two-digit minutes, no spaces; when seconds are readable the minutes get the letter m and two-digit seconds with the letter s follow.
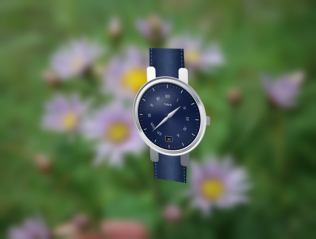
1h38
